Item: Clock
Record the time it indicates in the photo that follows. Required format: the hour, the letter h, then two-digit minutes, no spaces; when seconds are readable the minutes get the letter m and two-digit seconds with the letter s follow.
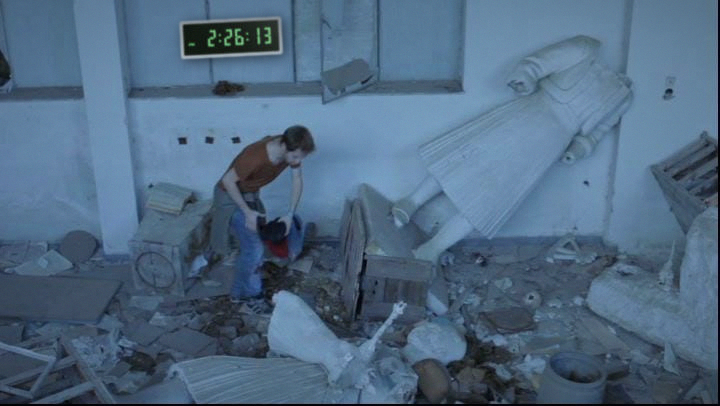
2h26m13s
